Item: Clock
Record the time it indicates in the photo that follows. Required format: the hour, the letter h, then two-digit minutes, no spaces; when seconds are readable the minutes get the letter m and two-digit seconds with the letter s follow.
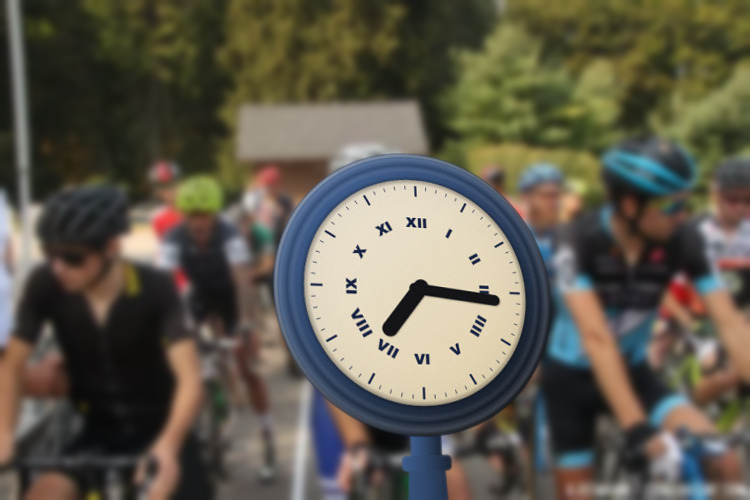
7h16
